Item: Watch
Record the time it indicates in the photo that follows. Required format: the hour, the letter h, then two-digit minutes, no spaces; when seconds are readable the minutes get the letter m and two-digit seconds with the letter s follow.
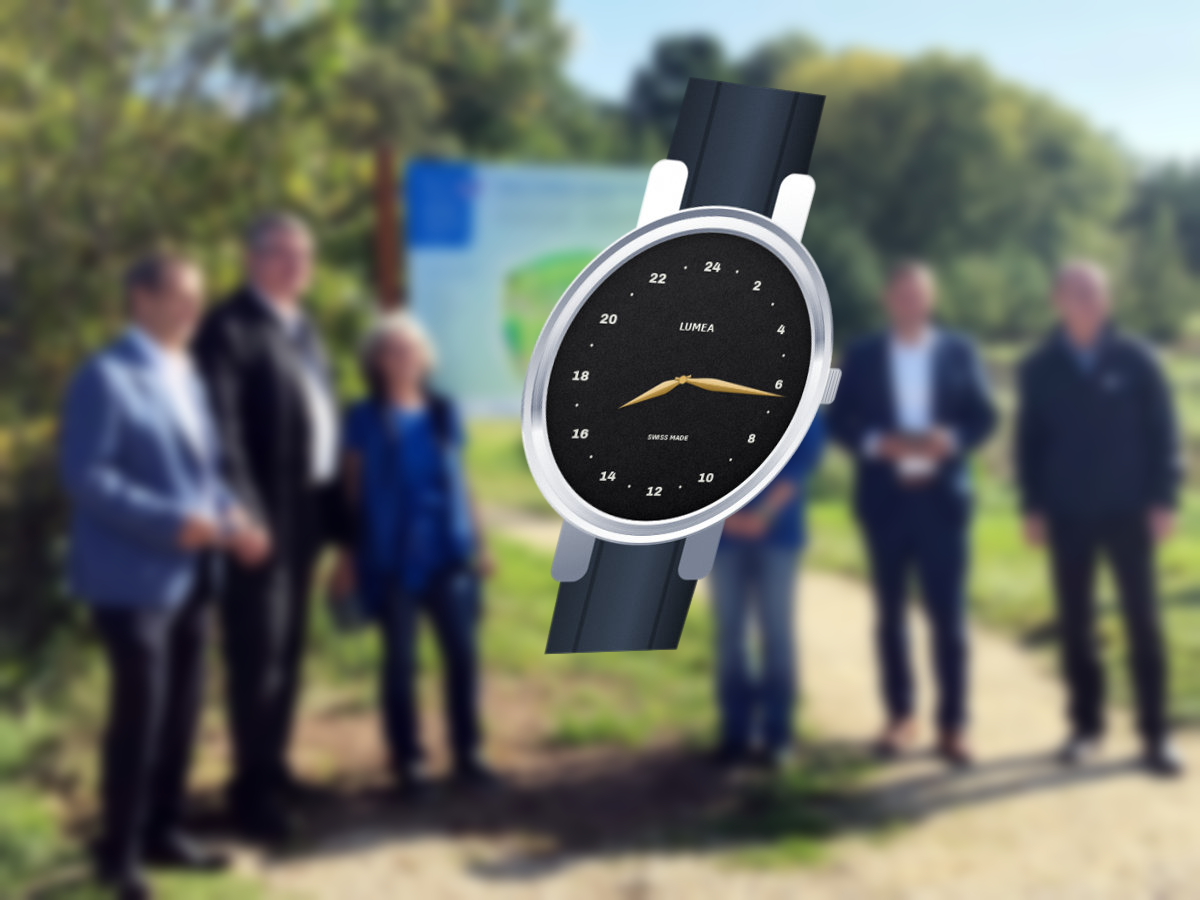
16h16
